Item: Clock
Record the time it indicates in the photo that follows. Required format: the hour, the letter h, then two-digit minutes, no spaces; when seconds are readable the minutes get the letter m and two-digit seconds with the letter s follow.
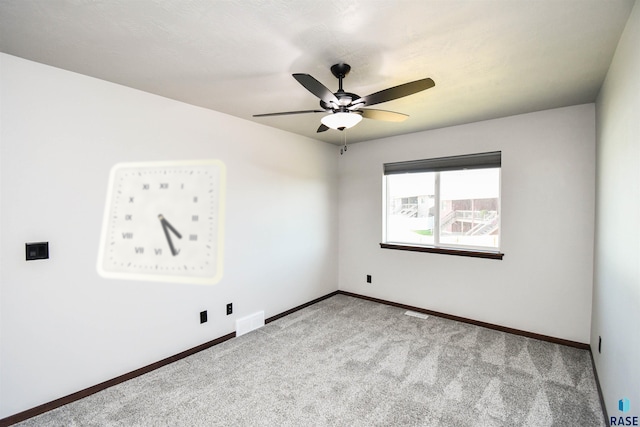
4h26
